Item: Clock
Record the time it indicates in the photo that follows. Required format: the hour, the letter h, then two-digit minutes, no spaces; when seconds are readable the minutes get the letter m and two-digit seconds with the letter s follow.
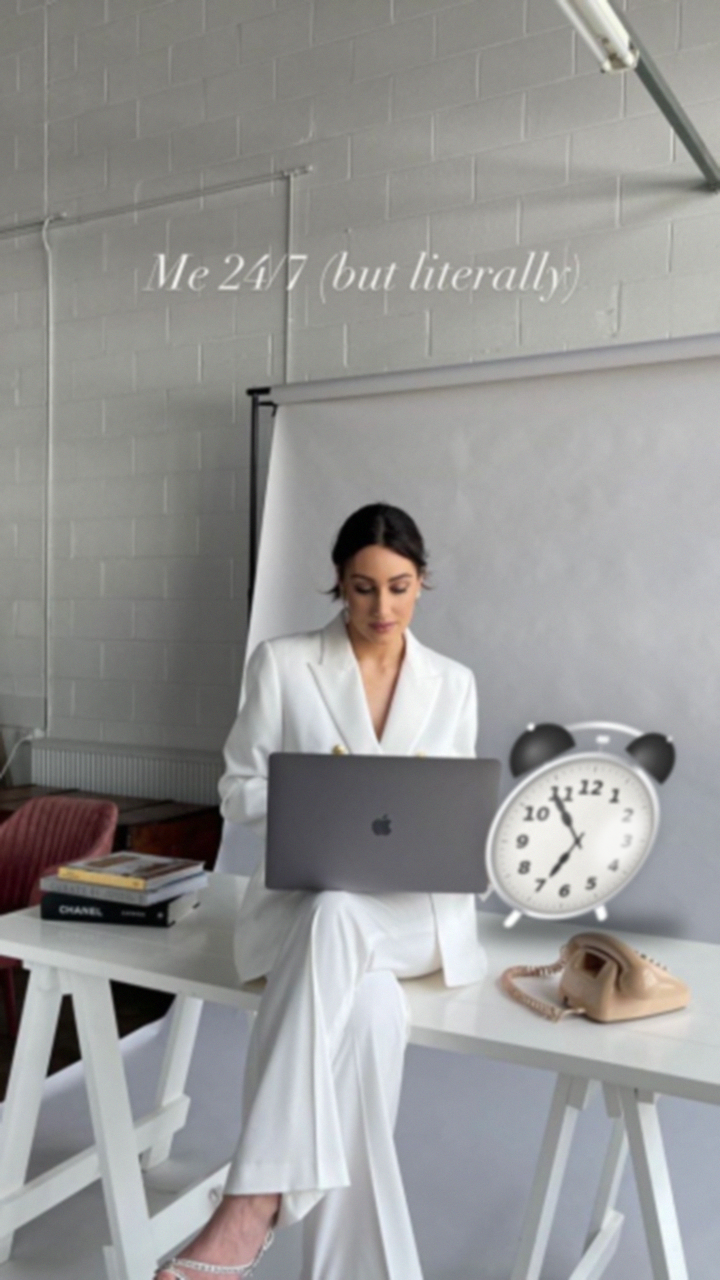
6h54
